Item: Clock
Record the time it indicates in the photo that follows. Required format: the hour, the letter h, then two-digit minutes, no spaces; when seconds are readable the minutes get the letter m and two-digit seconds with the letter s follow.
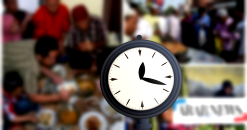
12h18
